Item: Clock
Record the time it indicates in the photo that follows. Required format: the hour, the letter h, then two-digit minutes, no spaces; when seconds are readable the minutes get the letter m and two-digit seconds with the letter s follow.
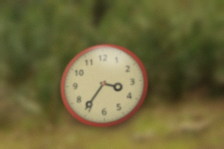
3h36
